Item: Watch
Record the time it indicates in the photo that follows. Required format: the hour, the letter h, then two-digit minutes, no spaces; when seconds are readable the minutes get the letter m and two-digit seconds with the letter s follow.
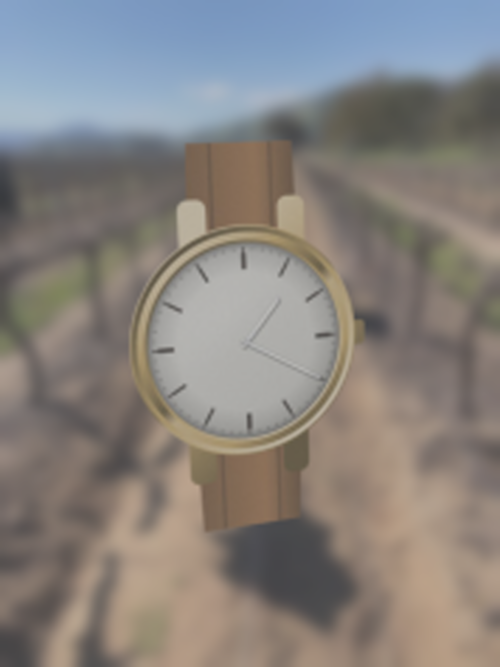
1h20
